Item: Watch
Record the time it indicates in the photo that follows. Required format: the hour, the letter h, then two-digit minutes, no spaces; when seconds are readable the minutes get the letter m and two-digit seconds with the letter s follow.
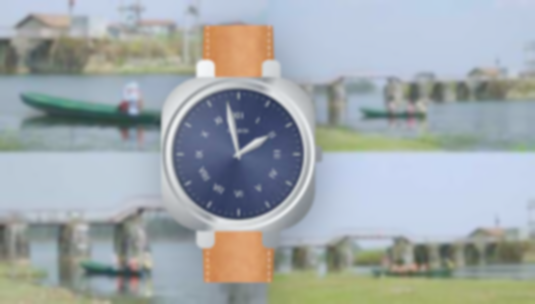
1h58
